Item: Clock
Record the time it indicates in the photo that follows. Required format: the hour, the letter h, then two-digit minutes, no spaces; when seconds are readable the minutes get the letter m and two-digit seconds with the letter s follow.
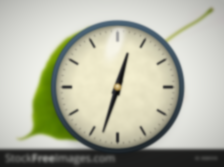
12h33
